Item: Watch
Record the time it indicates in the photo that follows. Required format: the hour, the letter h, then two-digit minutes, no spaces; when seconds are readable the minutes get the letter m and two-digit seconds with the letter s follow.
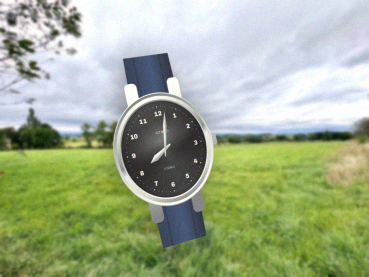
8h02
